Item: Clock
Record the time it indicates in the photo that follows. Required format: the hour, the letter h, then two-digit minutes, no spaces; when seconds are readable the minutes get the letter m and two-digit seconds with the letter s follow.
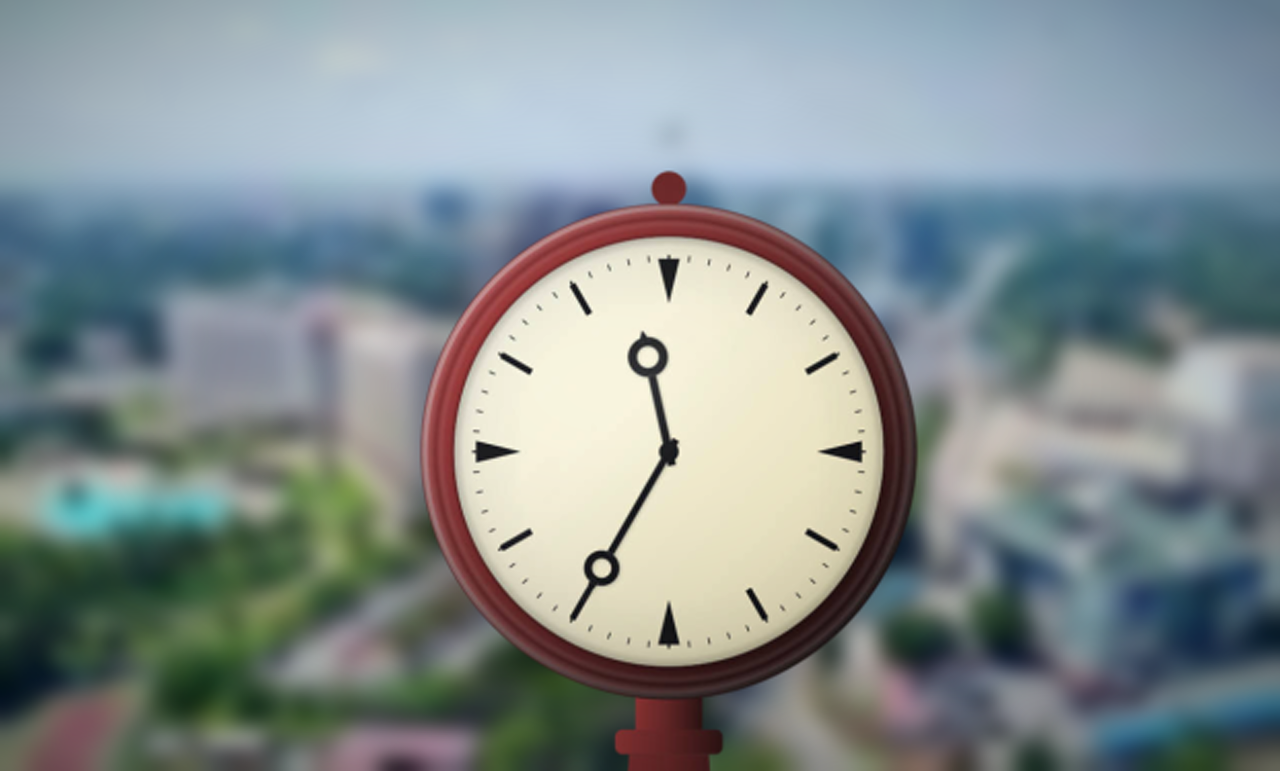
11h35
